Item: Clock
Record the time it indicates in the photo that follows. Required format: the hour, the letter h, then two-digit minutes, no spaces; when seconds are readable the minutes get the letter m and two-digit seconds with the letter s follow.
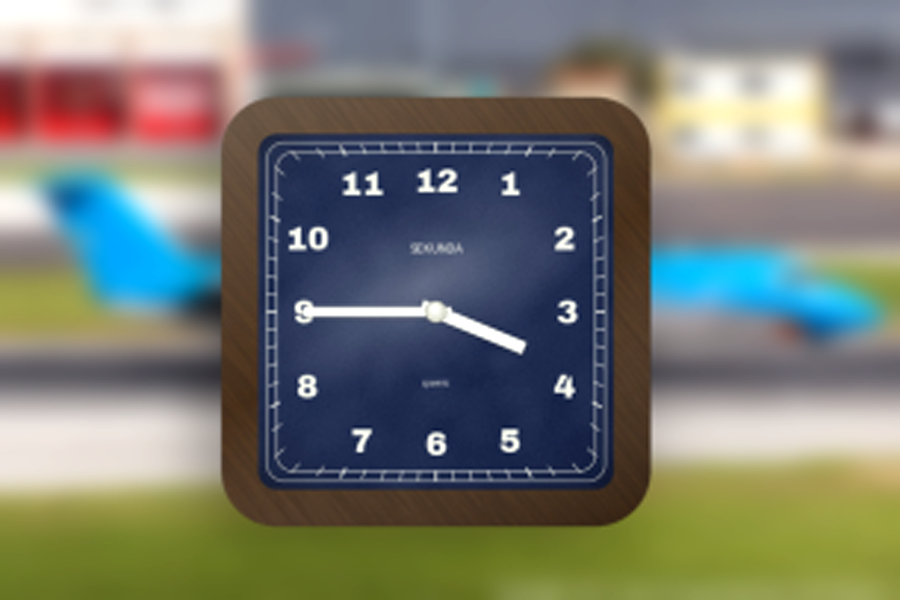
3h45
